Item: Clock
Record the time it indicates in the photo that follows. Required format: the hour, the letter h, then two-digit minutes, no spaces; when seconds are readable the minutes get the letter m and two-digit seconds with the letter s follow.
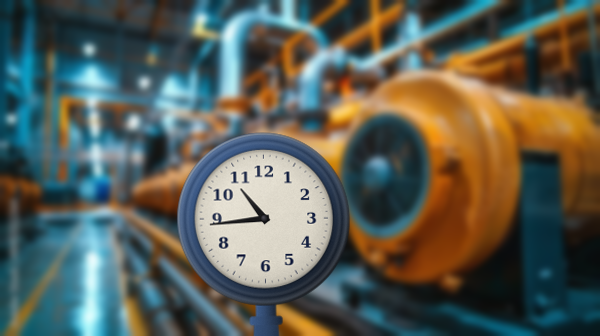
10h44
